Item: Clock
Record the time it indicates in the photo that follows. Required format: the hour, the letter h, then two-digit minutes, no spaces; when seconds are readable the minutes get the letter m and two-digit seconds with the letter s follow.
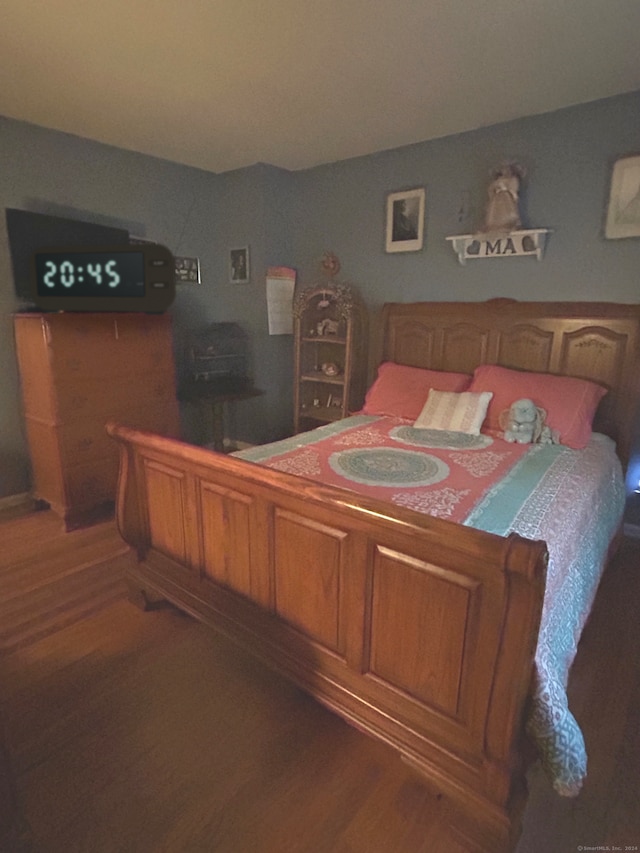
20h45
